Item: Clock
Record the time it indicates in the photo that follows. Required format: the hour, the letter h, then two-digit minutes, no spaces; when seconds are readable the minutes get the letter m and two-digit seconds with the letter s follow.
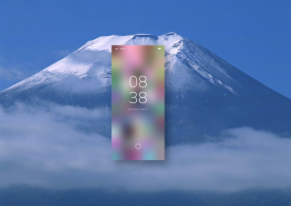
8h38
